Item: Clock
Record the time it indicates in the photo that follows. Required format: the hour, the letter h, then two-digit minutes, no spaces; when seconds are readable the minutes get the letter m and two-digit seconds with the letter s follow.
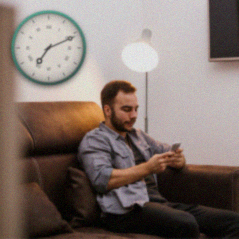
7h11
